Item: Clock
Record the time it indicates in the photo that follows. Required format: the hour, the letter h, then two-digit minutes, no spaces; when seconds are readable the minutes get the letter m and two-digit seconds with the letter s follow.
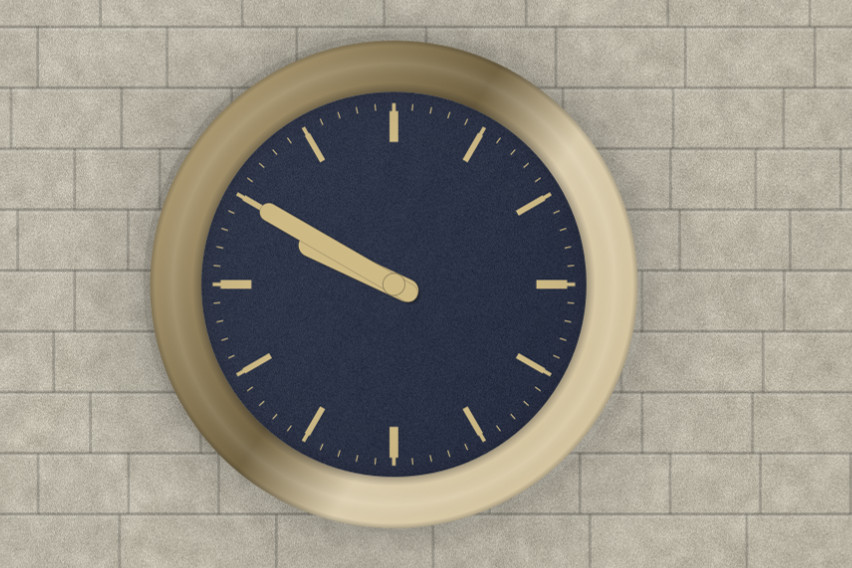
9h50
